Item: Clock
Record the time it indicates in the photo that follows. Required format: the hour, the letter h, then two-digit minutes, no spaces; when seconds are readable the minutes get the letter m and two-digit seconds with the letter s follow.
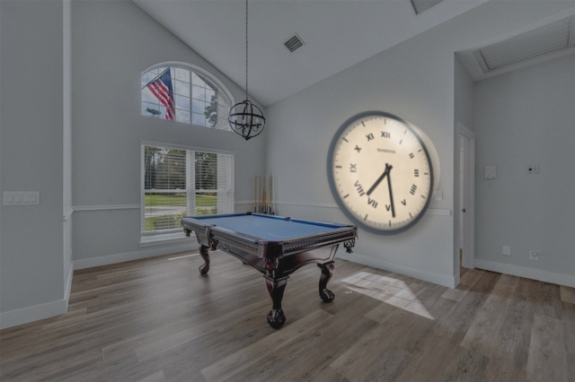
7h29
